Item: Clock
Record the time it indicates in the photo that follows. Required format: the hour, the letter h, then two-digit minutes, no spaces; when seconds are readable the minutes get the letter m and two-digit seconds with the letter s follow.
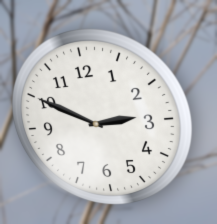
2h50
